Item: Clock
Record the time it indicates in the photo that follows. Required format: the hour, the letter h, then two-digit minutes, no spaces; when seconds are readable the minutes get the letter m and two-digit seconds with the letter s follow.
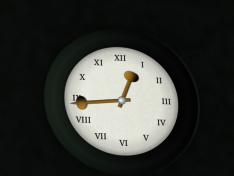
12h44
